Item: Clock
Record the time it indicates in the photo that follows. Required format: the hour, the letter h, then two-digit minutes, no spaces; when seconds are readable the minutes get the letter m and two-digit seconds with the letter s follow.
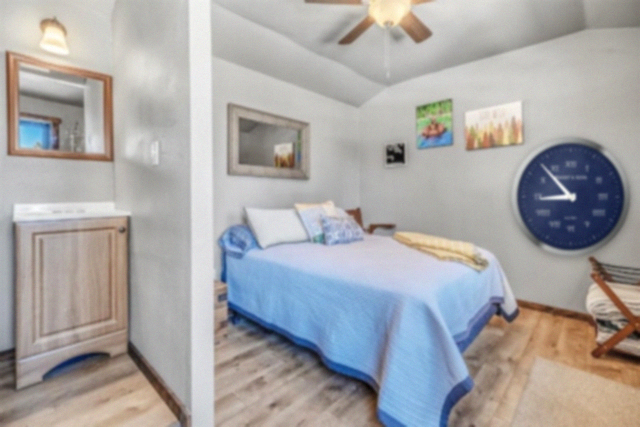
8h53
